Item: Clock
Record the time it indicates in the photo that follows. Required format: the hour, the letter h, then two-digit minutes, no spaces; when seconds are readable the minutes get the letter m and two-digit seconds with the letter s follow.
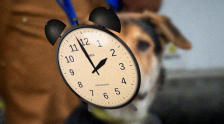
1h58
